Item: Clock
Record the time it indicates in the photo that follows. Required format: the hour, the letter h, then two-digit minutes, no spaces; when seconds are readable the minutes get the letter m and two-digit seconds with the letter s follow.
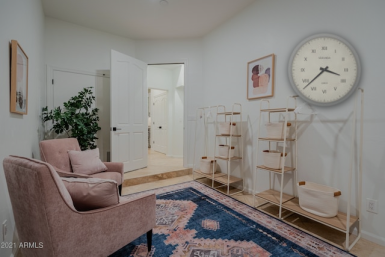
3h38
